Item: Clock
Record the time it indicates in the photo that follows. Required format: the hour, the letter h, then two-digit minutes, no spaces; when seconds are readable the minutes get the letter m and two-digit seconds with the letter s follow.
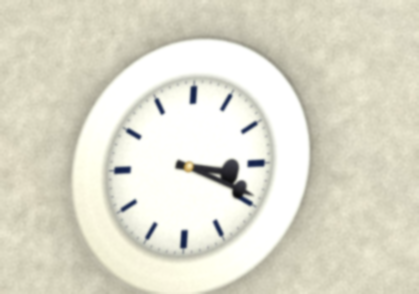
3h19
